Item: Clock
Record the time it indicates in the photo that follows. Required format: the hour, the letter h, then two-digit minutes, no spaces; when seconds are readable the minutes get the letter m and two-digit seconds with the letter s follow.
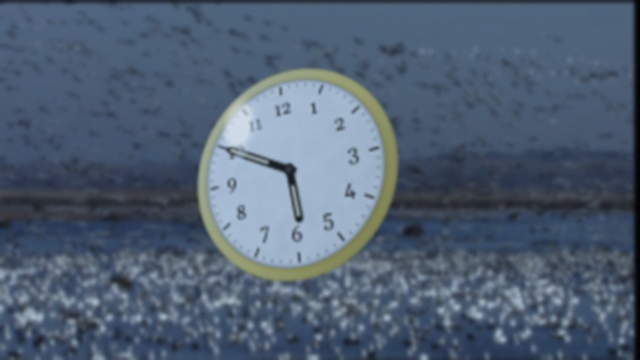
5h50
